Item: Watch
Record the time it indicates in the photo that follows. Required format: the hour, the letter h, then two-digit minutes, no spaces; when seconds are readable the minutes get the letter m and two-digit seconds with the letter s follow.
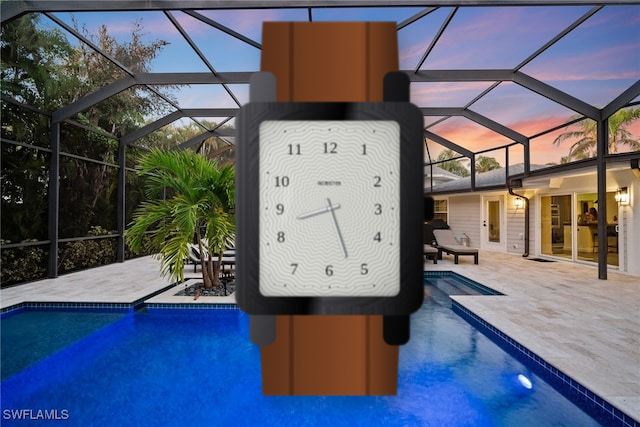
8h27
